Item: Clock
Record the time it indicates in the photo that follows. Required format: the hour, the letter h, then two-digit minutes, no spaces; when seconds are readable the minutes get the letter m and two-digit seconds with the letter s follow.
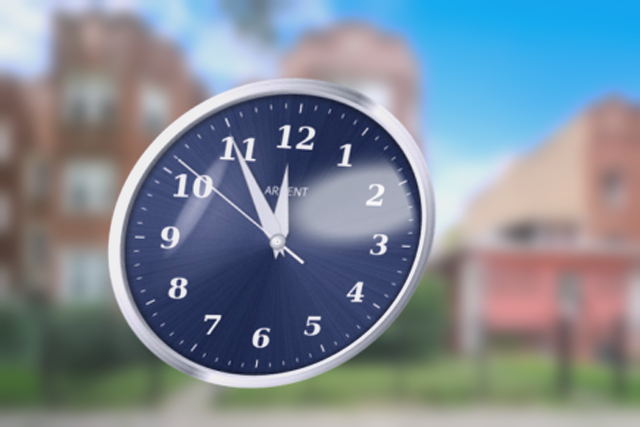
11h54m51s
